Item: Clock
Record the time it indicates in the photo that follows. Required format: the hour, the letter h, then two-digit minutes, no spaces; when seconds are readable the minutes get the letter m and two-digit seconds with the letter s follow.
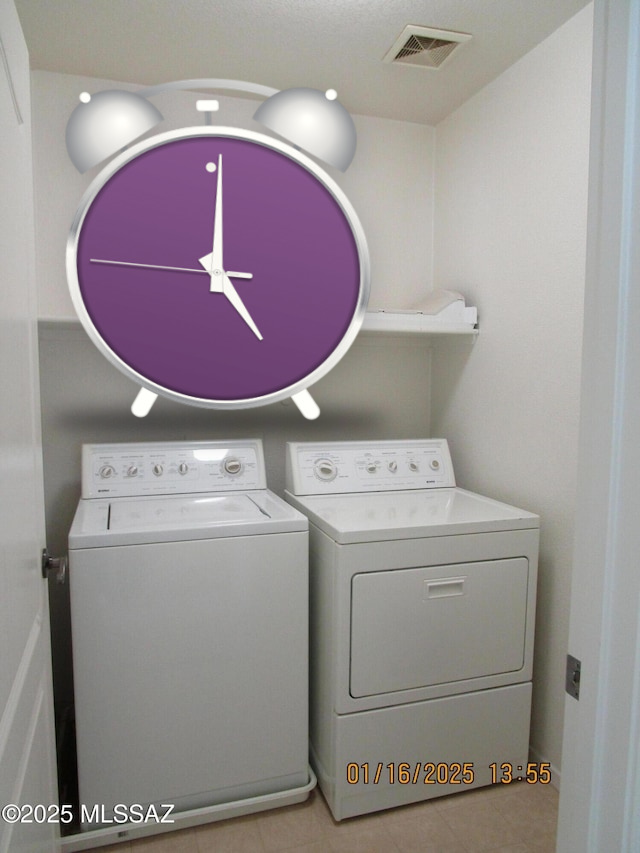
5h00m46s
